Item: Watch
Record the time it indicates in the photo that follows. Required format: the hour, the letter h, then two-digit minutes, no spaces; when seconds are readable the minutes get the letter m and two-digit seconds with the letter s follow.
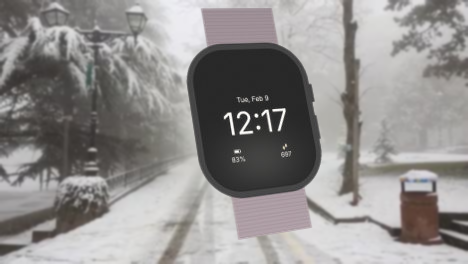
12h17
